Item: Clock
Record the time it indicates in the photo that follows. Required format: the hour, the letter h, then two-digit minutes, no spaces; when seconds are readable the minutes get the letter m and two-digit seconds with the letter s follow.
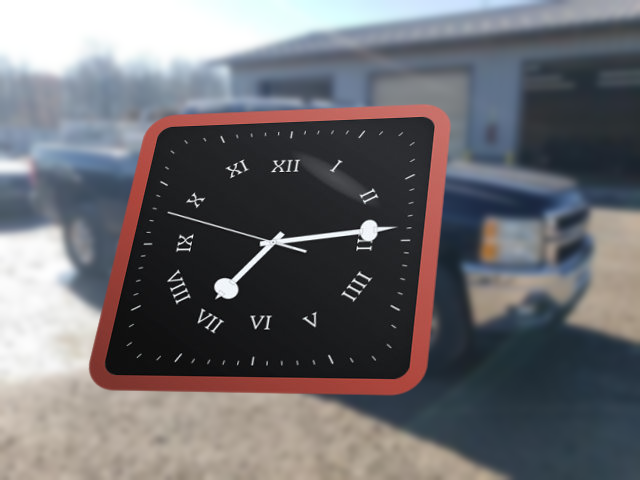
7h13m48s
